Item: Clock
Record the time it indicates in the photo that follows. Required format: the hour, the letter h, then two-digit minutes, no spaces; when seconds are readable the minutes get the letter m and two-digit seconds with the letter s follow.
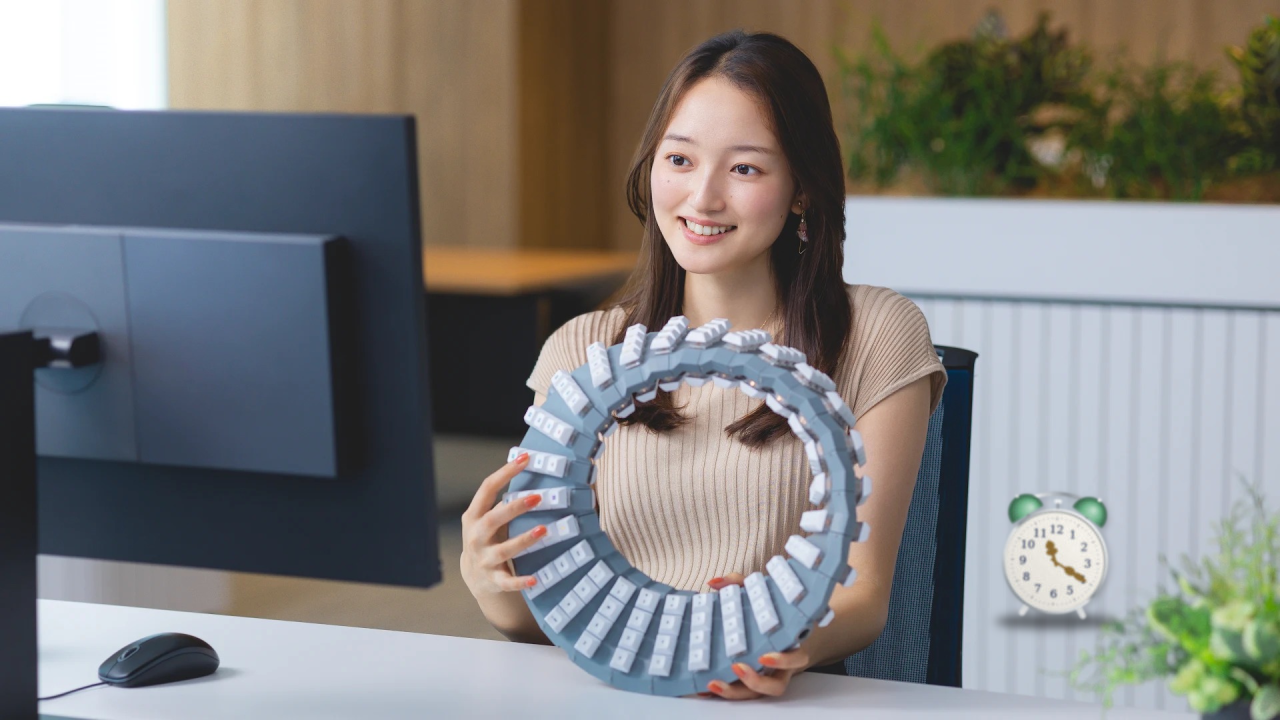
11h20
